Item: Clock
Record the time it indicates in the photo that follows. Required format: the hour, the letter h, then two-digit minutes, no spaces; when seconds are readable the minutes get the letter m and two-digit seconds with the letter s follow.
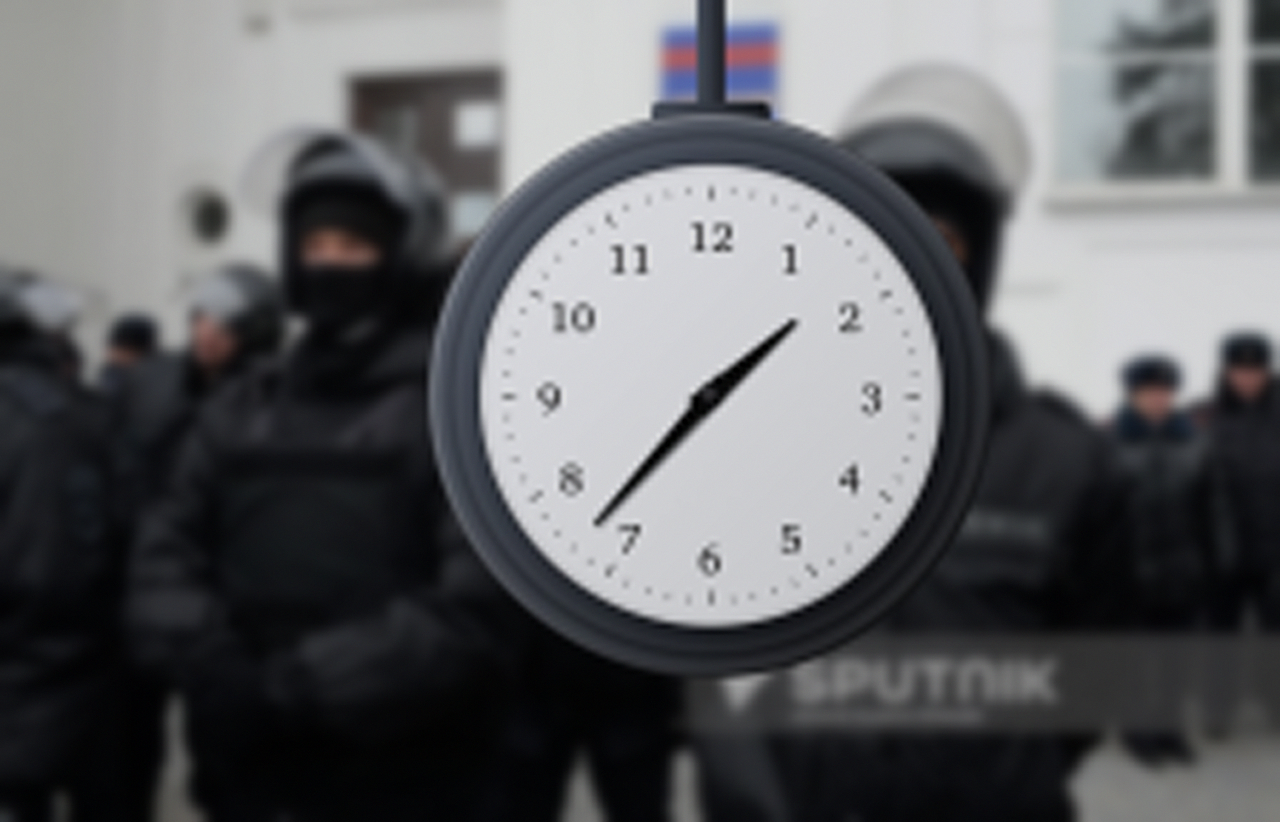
1h37
